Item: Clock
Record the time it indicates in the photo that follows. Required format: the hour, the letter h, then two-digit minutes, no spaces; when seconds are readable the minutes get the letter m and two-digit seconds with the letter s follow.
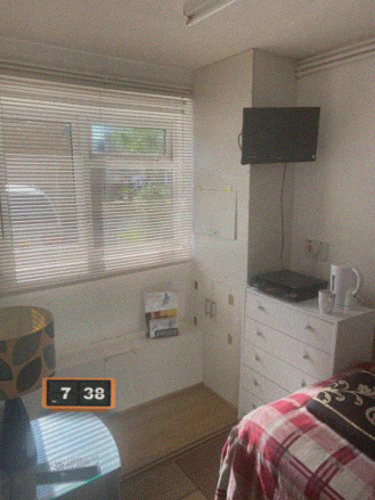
7h38
